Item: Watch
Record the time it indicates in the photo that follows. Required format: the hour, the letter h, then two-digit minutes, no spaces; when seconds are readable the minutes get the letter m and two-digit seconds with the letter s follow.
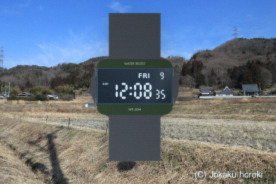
12h08m35s
